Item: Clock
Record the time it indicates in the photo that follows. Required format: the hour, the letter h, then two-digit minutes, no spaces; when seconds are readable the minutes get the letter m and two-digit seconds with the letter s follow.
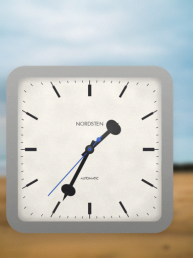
1h34m37s
